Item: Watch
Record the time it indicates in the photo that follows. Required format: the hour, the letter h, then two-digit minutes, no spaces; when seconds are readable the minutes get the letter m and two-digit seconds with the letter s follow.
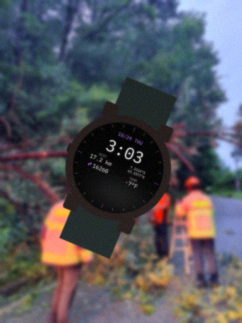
3h03
